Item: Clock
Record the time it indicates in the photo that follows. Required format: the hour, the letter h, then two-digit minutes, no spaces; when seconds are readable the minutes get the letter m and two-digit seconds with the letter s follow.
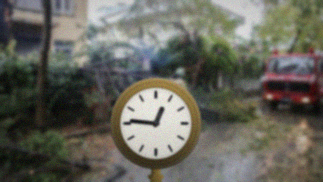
12h46
